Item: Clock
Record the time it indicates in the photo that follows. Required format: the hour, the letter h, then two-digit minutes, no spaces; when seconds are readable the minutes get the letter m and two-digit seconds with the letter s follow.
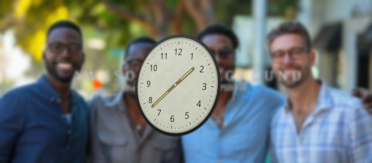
1h38
